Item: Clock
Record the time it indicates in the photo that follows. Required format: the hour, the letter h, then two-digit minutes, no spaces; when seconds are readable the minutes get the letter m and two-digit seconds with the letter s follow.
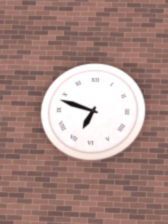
6h48
